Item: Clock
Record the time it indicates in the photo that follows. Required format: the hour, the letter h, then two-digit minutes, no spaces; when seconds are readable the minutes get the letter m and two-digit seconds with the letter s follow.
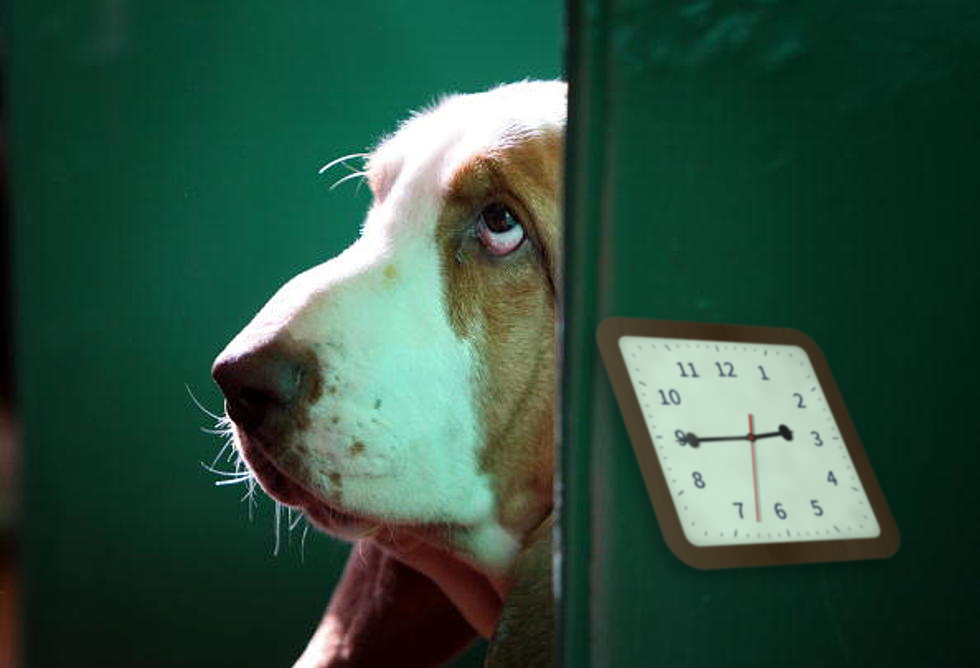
2h44m33s
